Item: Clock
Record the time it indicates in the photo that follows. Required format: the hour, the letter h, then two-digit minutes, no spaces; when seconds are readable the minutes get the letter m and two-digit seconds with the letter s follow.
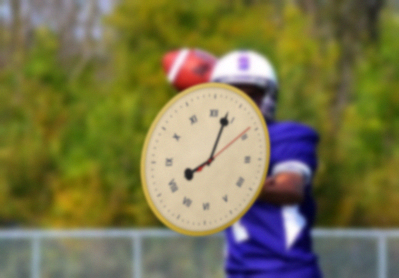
8h03m09s
